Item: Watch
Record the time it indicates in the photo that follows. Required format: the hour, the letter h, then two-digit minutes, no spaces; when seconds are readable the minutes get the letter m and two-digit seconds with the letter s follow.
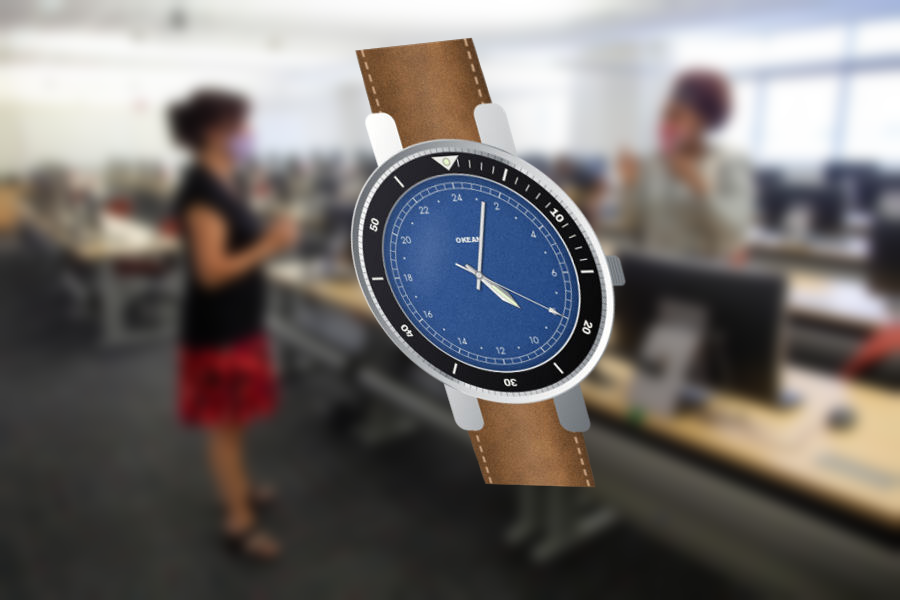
9h03m20s
